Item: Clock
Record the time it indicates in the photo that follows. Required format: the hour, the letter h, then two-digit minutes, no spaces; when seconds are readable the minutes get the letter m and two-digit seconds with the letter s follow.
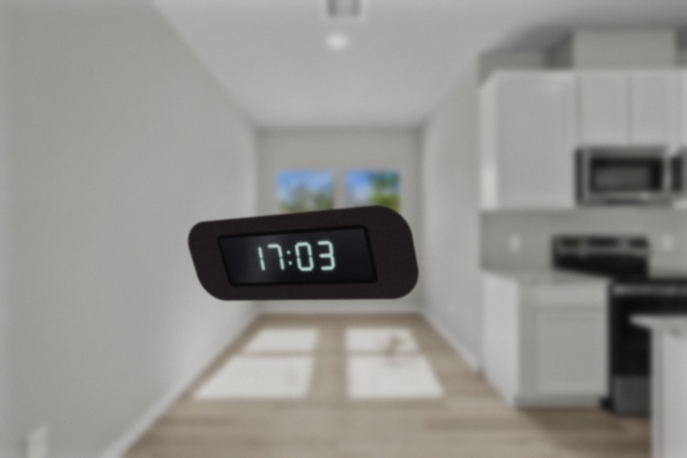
17h03
